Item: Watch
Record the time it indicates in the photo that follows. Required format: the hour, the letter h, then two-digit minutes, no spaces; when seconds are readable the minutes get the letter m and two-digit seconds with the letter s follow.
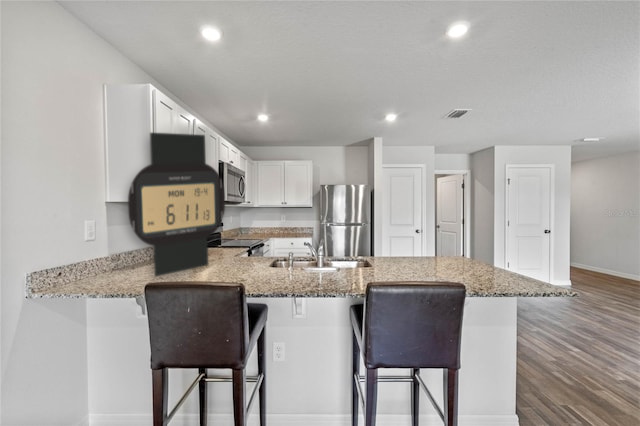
6h11
